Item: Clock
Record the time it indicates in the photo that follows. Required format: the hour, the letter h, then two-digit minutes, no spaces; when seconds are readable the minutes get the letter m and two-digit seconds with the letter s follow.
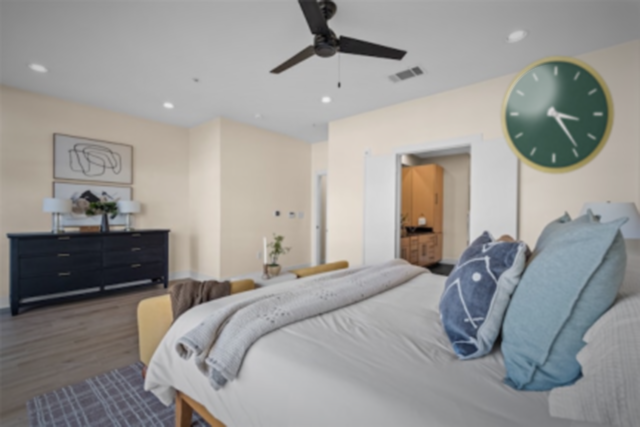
3h24
